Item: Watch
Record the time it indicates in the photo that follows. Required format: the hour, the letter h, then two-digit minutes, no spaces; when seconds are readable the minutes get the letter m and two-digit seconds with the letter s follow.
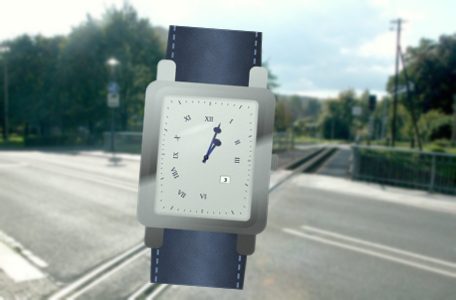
1h03
